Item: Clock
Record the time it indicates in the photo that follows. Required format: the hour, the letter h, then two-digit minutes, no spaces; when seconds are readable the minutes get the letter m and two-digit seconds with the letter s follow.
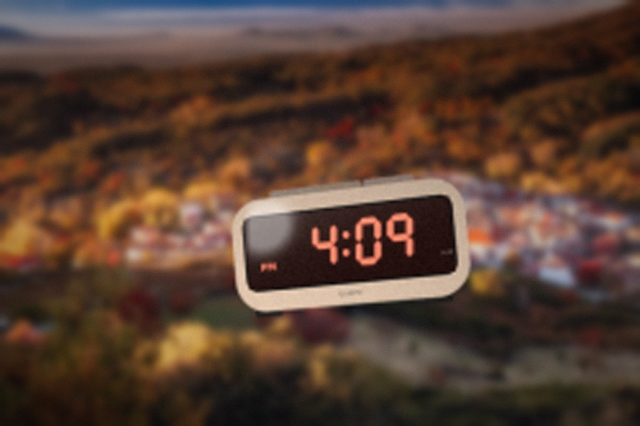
4h09
